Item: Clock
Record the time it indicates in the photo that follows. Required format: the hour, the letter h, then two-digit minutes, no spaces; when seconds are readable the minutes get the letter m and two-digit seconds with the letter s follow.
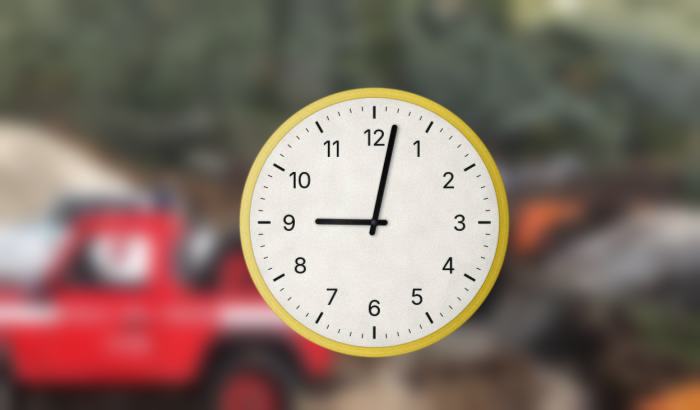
9h02
